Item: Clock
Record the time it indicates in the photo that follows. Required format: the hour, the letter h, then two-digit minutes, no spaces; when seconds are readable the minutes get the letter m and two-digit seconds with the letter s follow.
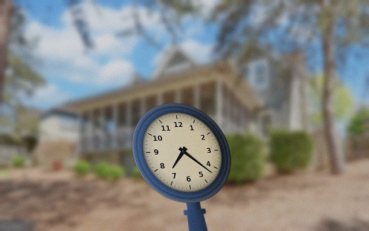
7h22
